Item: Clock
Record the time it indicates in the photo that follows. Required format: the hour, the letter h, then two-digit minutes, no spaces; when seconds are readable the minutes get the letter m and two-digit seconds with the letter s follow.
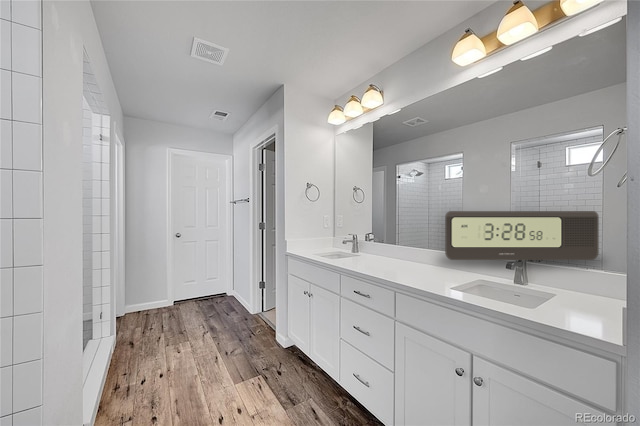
3h28m58s
